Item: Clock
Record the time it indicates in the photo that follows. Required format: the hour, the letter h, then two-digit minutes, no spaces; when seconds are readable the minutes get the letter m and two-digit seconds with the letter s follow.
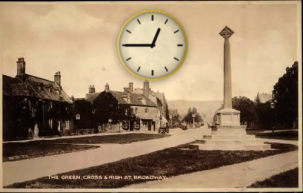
12h45
